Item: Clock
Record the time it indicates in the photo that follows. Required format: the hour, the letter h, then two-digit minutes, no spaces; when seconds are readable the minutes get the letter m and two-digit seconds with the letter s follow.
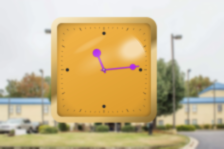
11h14
